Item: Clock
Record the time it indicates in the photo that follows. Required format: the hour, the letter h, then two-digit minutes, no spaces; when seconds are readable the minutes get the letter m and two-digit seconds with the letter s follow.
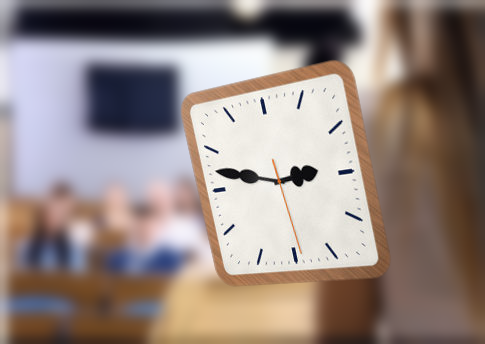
2h47m29s
